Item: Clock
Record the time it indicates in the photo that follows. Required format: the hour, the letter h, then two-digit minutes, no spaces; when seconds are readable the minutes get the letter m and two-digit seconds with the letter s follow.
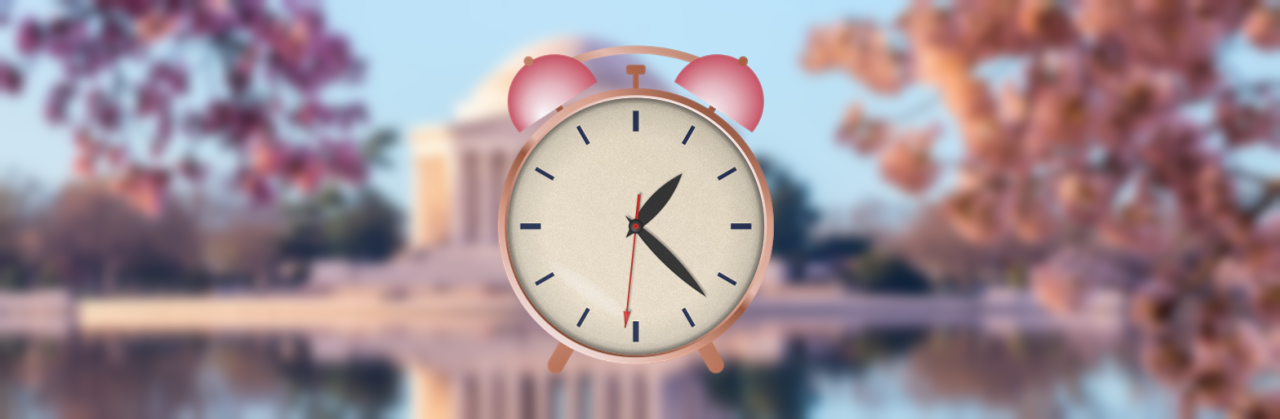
1h22m31s
